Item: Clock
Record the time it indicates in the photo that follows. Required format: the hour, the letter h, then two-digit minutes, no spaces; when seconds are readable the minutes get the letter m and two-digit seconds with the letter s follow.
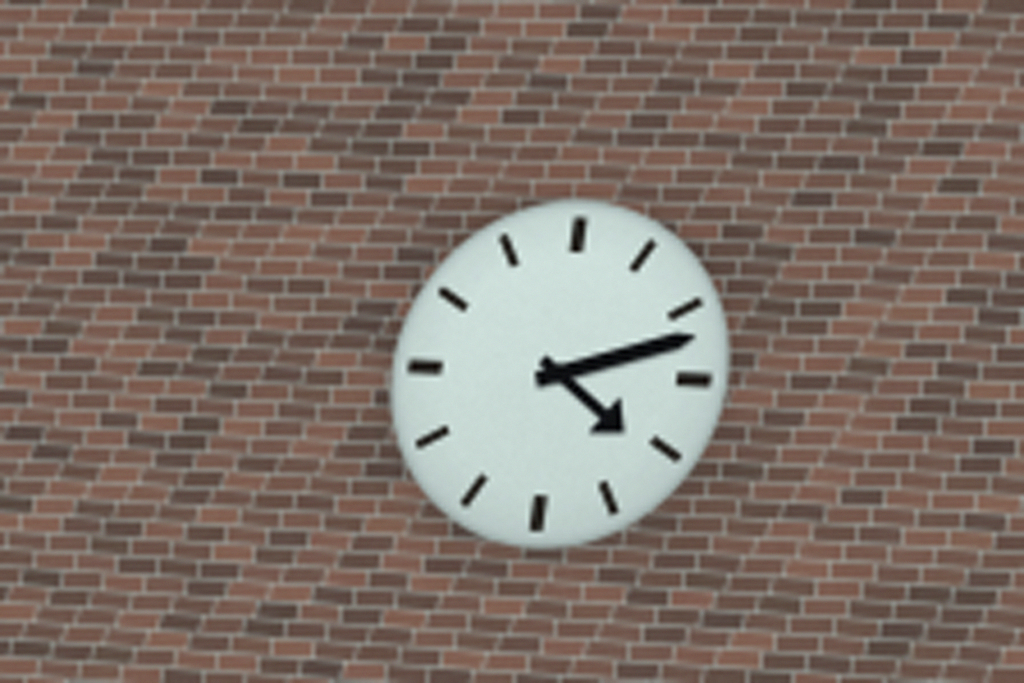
4h12
